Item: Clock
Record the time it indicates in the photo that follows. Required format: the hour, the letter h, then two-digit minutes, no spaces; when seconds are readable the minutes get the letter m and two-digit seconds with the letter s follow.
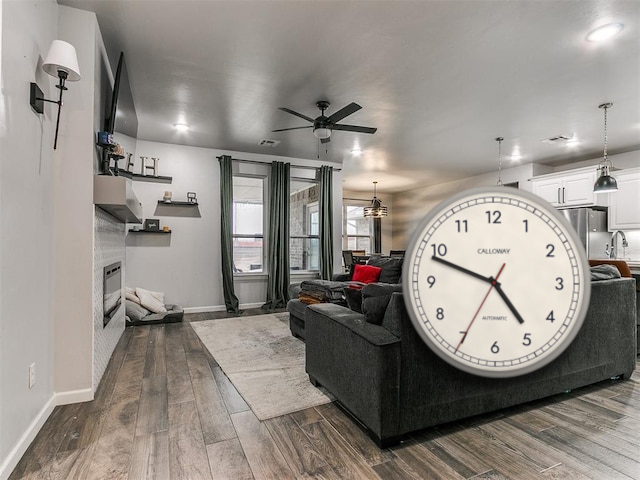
4h48m35s
